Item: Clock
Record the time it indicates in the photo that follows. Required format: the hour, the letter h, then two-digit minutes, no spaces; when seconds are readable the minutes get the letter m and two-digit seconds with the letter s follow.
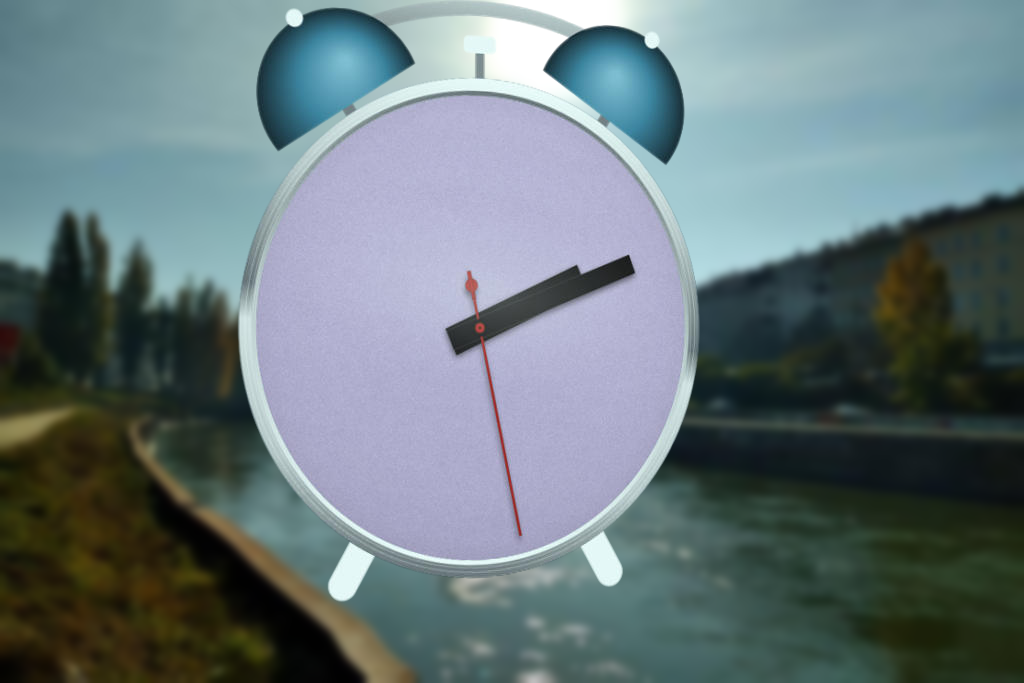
2h11m28s
